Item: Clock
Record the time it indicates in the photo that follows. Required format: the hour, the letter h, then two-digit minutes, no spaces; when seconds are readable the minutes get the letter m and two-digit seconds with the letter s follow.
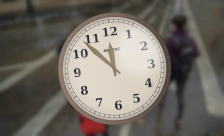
11h53
